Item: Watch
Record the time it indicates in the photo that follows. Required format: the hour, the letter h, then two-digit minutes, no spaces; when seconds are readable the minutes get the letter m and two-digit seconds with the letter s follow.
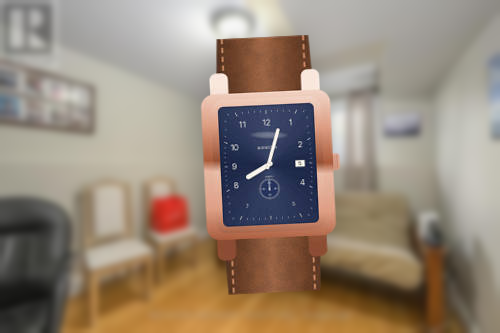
8h03
